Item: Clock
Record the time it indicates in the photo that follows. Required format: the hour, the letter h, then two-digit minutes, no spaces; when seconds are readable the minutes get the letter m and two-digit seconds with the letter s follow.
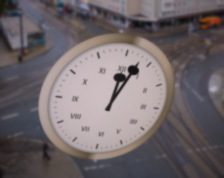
12h03
